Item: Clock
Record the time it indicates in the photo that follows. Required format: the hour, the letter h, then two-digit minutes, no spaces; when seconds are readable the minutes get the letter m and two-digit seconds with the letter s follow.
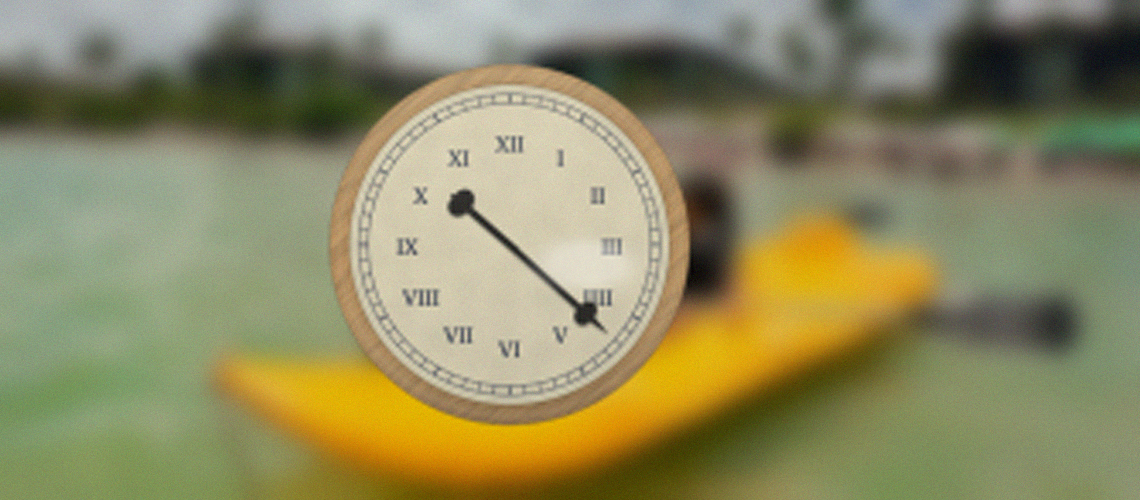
10h22
